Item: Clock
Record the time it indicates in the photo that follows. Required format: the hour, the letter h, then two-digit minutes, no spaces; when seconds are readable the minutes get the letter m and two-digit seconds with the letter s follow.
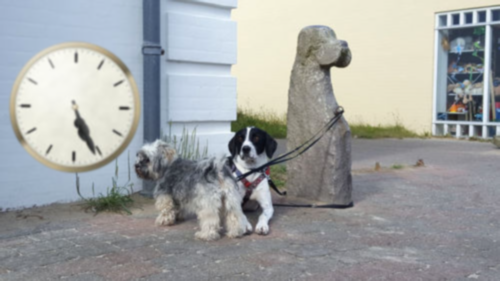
5h26
